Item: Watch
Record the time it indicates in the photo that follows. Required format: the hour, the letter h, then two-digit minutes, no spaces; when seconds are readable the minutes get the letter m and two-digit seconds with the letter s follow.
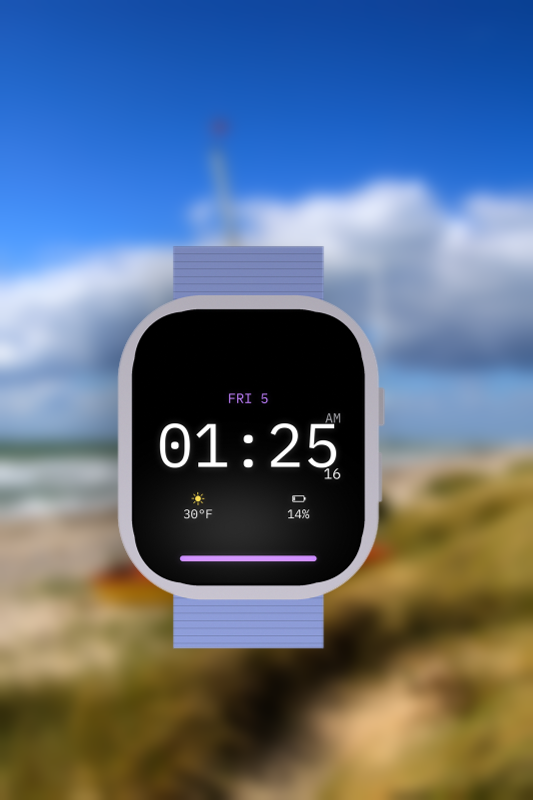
1h25m16s
